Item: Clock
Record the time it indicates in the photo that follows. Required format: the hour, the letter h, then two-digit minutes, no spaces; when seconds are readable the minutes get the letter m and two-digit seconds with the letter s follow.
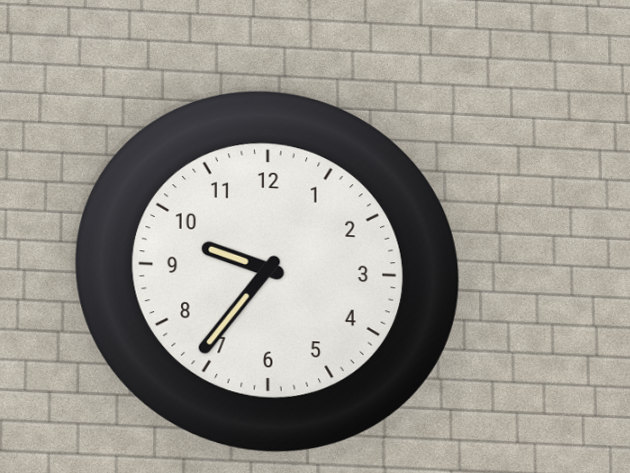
9h36
